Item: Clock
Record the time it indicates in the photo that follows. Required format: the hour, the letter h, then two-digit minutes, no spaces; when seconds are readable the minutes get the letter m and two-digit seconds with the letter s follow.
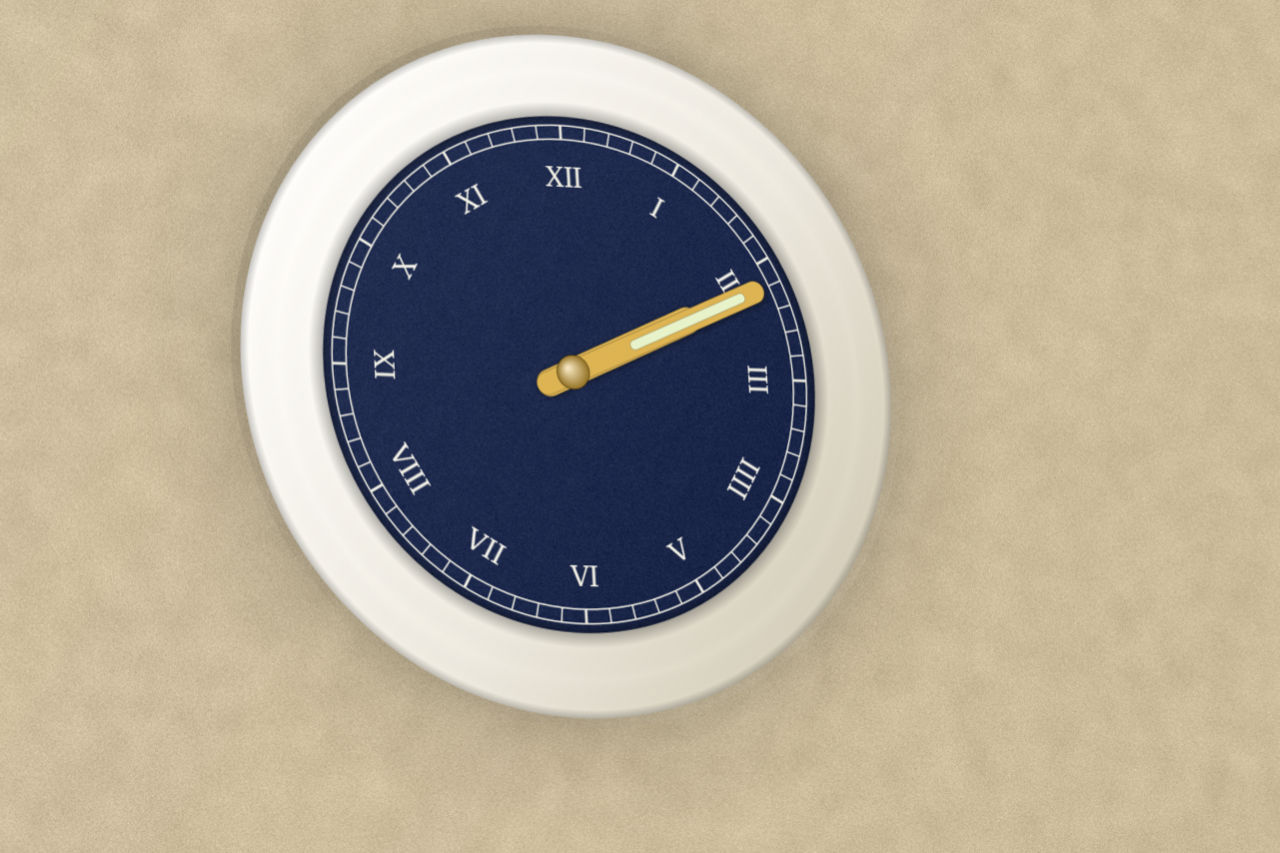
2h11
